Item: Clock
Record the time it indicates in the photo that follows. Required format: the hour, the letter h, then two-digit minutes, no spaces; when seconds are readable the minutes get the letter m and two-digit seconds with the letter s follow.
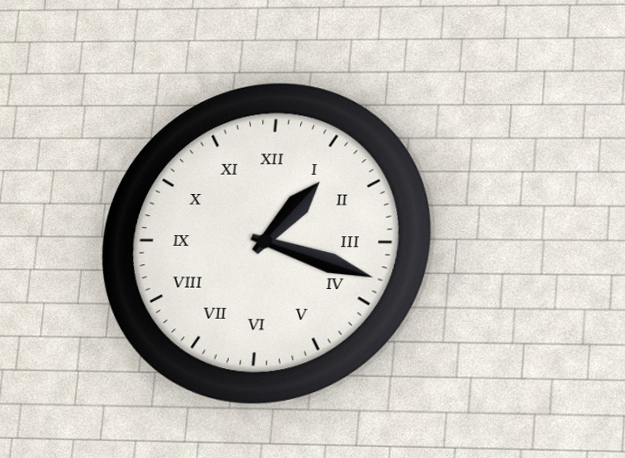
1h18
